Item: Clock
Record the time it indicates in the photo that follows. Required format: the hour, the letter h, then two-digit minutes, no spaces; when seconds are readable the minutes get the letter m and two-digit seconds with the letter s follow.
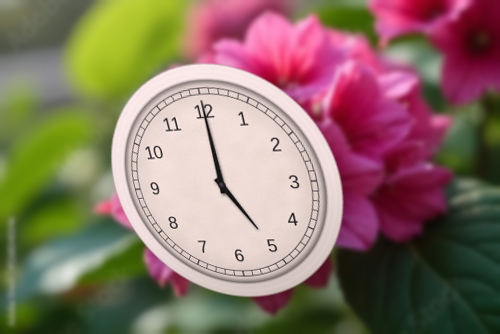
5h00
